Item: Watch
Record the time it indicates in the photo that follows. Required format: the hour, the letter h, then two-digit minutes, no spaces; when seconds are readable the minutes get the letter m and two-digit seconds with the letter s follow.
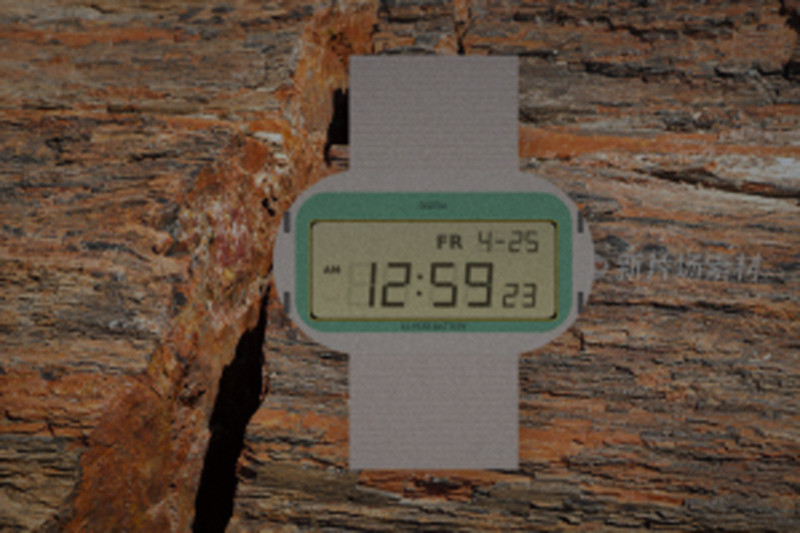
12h59m23s
